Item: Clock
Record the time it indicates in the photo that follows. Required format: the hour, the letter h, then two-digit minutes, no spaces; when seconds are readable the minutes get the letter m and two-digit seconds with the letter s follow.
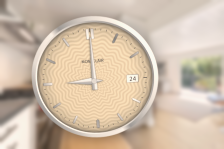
9h00
